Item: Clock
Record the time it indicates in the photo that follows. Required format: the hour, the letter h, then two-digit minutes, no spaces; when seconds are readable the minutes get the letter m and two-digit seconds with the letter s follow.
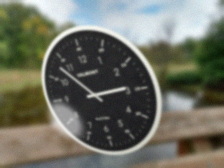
2h53
